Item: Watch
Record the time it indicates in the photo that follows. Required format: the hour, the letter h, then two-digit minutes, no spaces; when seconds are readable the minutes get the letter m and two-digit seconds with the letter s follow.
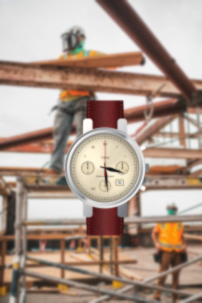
3h29
